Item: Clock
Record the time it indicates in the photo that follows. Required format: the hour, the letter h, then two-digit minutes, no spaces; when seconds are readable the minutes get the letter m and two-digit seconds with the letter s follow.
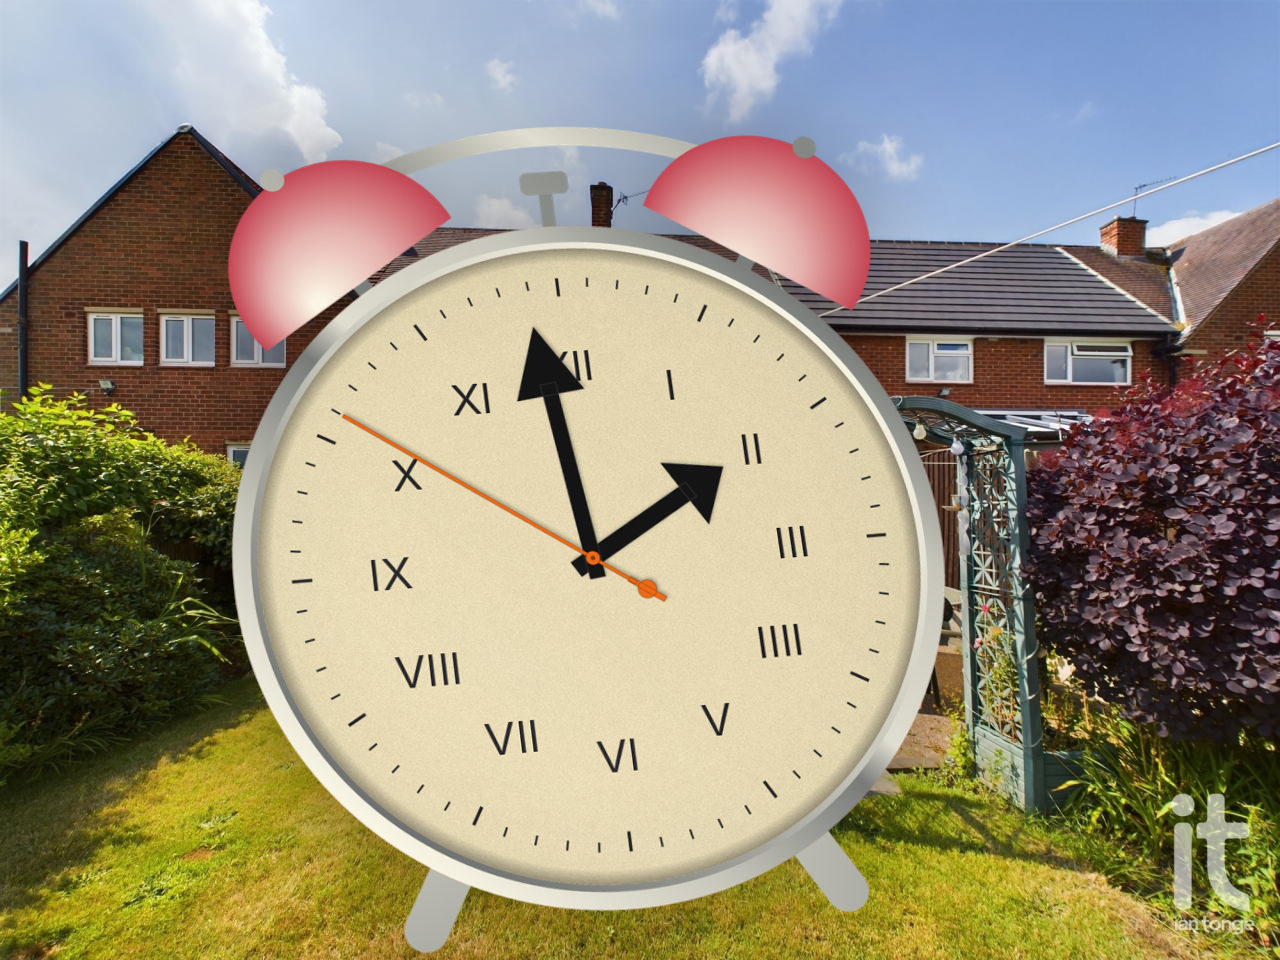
1h58m51s
